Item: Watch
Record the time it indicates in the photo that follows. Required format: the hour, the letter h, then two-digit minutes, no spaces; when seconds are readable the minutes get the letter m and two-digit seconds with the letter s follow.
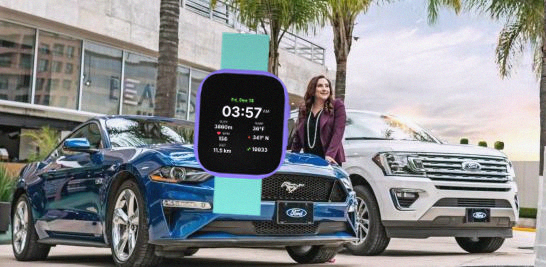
3h57
